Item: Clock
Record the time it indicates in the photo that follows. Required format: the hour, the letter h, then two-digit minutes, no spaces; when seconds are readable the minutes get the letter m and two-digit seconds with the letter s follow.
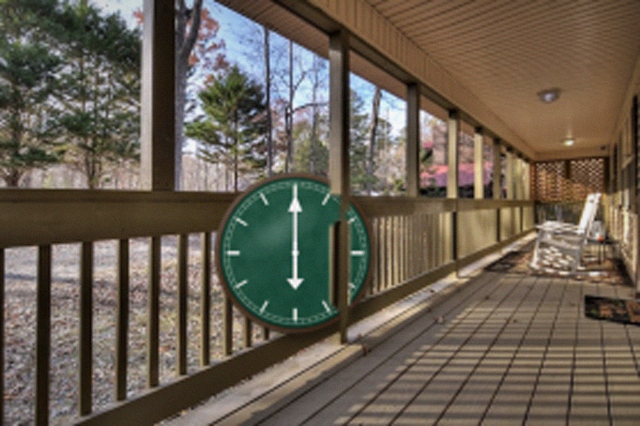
6h00
